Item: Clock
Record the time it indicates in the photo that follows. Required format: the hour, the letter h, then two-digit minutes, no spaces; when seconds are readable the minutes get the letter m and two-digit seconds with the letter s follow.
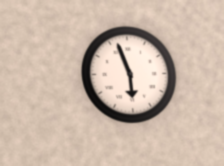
5h57
